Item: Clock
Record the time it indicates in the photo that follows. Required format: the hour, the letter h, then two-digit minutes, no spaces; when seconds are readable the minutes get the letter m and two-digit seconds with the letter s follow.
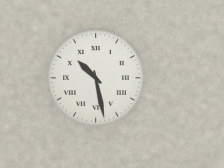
10h28
